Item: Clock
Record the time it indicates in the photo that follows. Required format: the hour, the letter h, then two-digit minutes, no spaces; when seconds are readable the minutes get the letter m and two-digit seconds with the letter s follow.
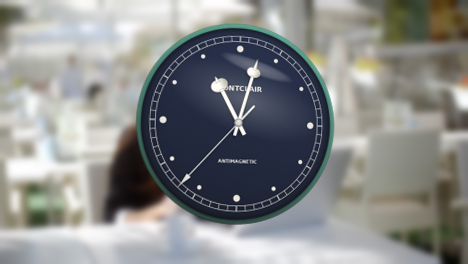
11h02m37s
